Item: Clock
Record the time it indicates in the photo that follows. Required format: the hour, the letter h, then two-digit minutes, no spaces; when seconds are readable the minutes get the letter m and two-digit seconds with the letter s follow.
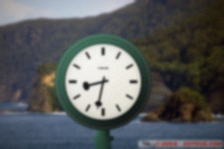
8h32
